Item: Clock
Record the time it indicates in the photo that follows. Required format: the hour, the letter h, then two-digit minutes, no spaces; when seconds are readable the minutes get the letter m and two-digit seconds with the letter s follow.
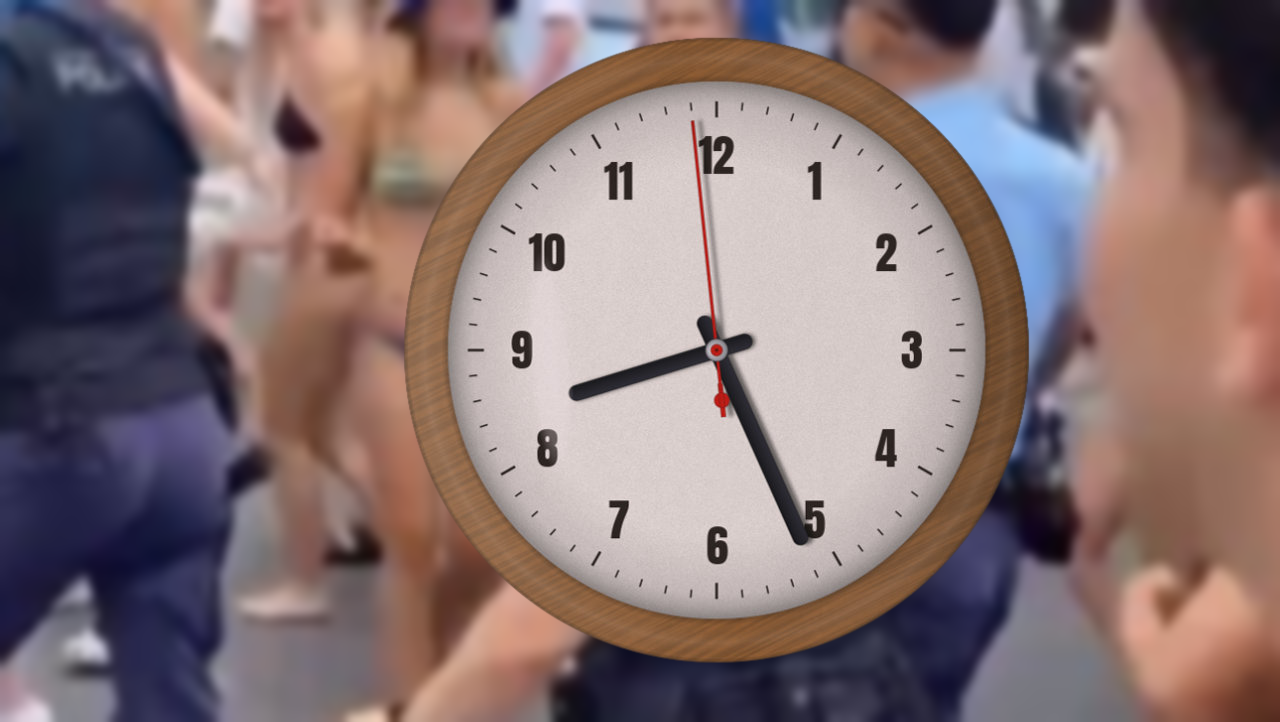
8h25m59s
